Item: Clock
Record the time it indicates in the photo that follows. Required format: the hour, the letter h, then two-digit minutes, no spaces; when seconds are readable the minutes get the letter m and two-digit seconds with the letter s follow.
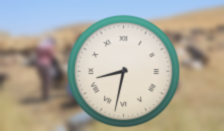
8h32
